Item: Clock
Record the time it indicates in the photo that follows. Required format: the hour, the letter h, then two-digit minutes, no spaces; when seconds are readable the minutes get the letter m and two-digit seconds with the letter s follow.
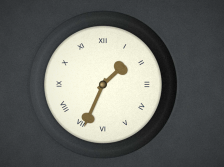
1h34
